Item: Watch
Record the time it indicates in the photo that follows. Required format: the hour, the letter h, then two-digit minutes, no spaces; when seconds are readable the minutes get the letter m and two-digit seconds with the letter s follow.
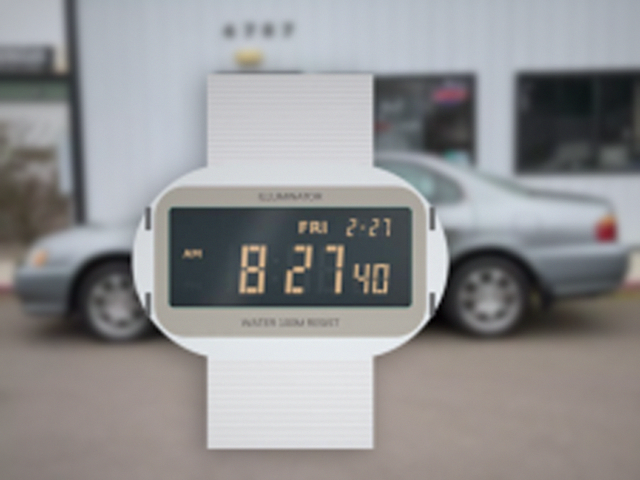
8h27m40s
